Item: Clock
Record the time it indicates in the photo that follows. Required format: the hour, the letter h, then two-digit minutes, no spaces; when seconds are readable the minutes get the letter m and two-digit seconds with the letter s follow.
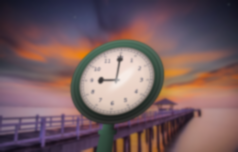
9h00
